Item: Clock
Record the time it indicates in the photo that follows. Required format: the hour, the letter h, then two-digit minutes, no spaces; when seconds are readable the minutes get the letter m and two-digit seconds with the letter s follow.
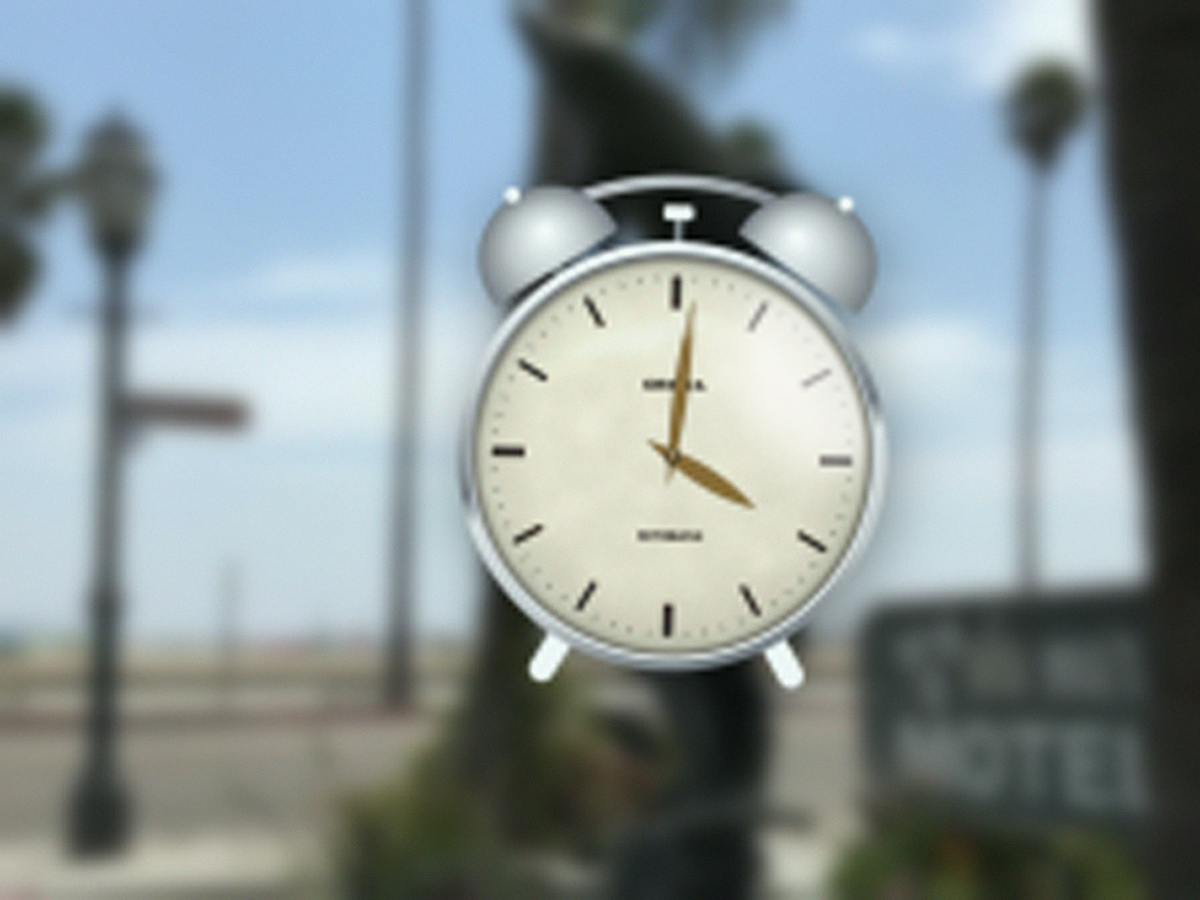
4h01
